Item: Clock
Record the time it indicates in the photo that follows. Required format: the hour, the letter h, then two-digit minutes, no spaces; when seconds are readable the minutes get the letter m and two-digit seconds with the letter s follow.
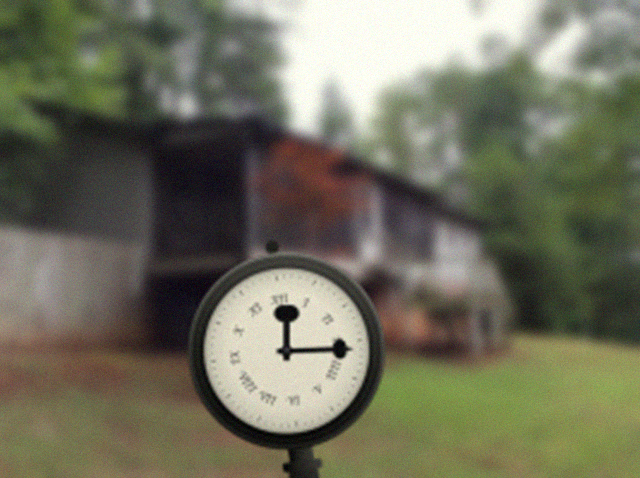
12h16
